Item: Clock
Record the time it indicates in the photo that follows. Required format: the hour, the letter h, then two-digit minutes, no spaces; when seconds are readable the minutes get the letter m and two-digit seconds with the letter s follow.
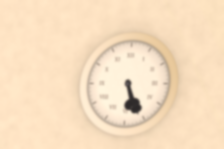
5h26
